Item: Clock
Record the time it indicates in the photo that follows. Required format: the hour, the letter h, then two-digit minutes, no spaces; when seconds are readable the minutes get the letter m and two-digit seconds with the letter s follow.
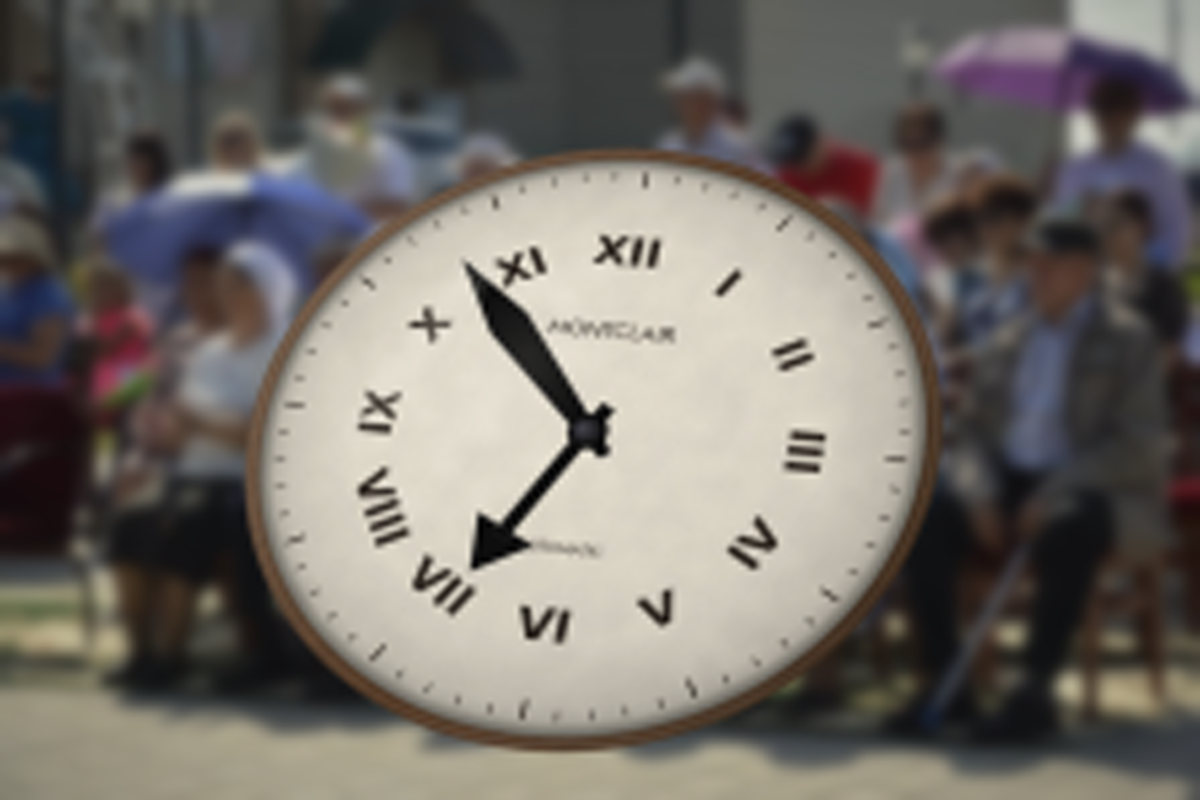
6h53
